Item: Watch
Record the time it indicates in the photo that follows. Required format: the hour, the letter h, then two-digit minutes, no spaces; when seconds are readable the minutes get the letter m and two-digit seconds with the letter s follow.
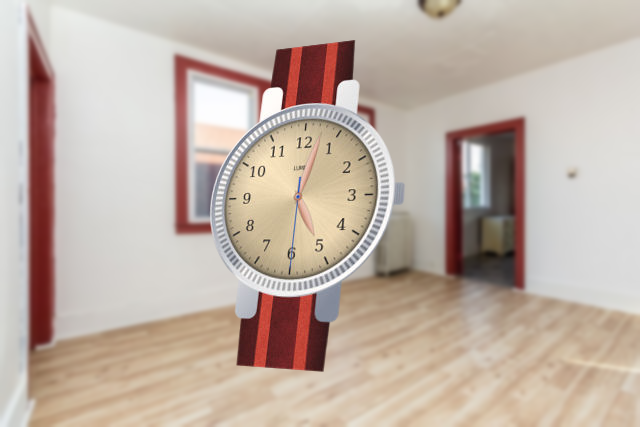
5h02m30s
